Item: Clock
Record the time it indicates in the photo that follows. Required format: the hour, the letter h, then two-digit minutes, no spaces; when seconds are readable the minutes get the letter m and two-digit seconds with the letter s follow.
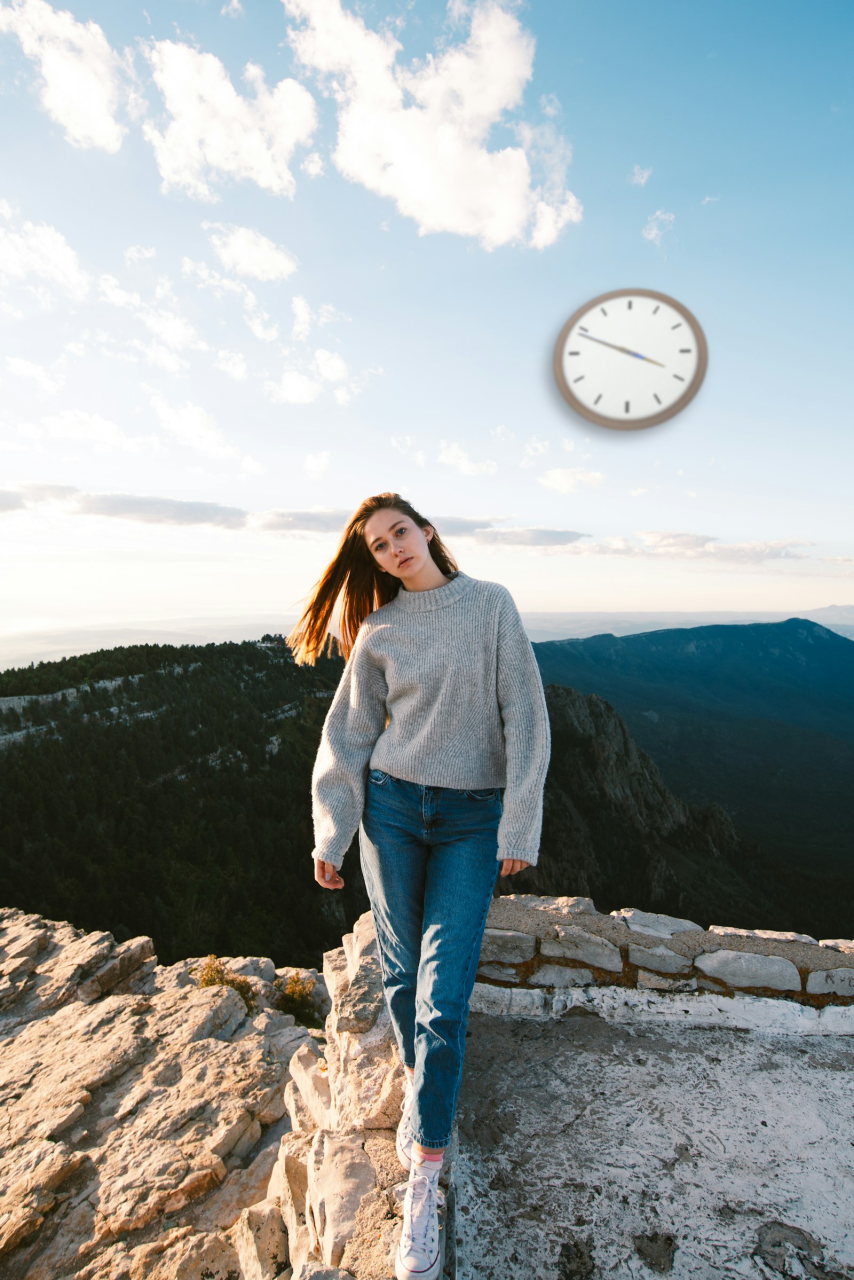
3h48m49s
